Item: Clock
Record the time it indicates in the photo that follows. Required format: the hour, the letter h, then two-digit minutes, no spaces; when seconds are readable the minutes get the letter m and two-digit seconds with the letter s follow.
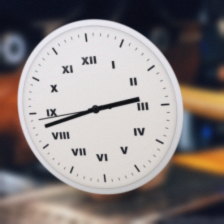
2h42m44s
